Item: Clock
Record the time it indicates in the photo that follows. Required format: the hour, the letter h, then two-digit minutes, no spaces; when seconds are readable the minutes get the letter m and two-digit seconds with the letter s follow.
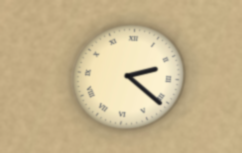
2h21
